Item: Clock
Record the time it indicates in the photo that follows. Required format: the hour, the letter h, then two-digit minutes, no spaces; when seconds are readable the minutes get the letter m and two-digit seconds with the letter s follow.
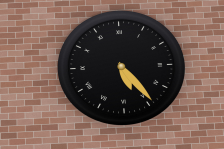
5h24
